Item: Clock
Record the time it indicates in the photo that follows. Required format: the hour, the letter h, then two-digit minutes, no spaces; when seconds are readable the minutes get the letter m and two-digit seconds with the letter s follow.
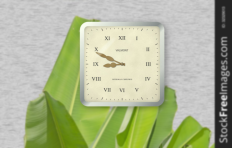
8h49
